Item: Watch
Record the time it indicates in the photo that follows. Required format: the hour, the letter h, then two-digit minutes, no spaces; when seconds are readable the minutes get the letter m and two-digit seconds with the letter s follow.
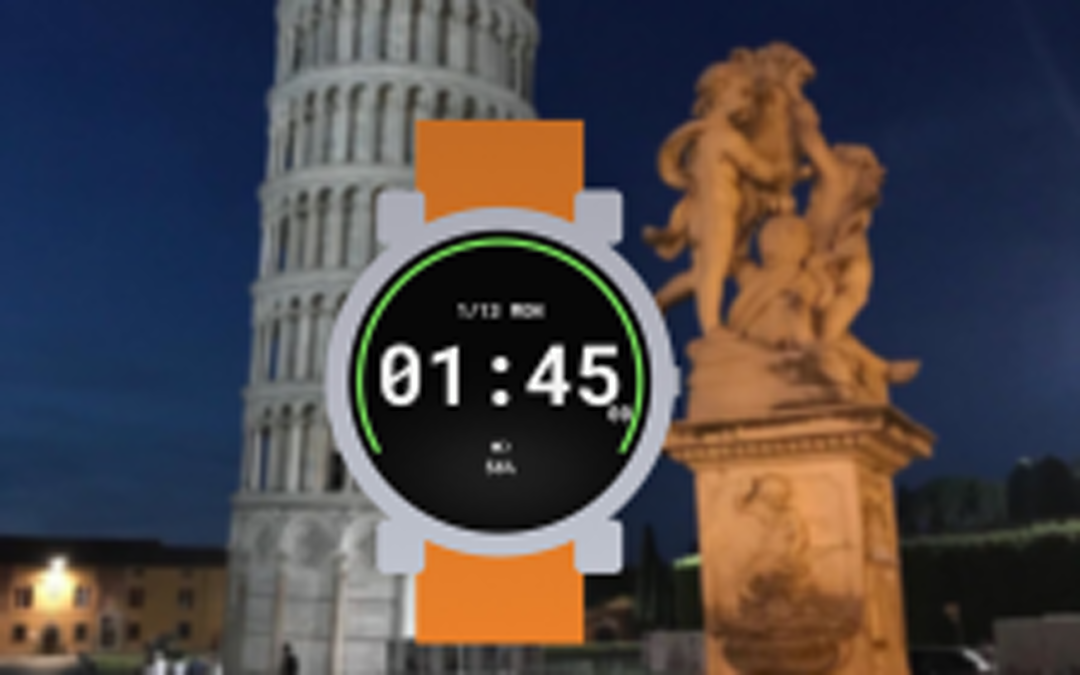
1h45
